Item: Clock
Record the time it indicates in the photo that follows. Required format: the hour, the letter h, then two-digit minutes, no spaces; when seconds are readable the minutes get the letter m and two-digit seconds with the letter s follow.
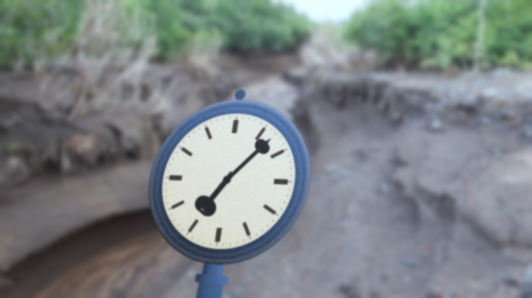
7h07
